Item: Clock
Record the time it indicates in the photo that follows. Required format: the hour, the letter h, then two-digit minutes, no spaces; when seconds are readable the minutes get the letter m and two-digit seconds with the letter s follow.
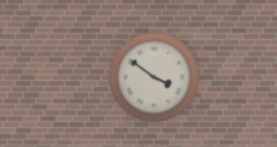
3h51
